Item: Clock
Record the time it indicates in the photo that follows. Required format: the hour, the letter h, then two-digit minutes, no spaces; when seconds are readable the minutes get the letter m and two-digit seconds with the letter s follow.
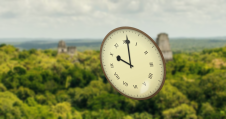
10h01
